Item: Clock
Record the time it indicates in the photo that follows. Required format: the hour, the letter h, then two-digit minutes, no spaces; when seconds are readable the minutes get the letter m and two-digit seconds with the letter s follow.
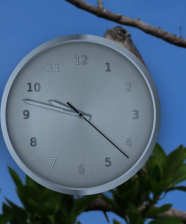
9h47m22s
